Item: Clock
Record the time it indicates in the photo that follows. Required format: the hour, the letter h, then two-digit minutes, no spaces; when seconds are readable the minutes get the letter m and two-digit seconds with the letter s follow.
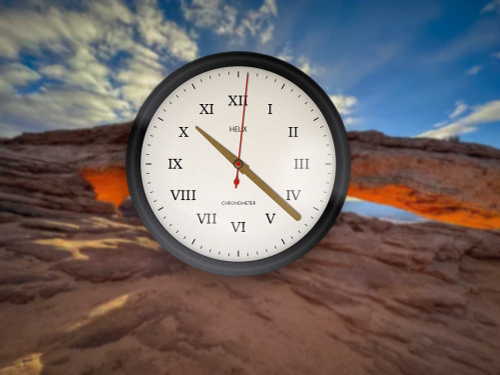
10h22m01s
